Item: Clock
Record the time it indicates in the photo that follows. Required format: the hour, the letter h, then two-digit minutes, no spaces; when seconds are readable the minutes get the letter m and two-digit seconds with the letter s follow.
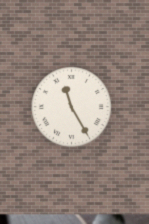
11h25
